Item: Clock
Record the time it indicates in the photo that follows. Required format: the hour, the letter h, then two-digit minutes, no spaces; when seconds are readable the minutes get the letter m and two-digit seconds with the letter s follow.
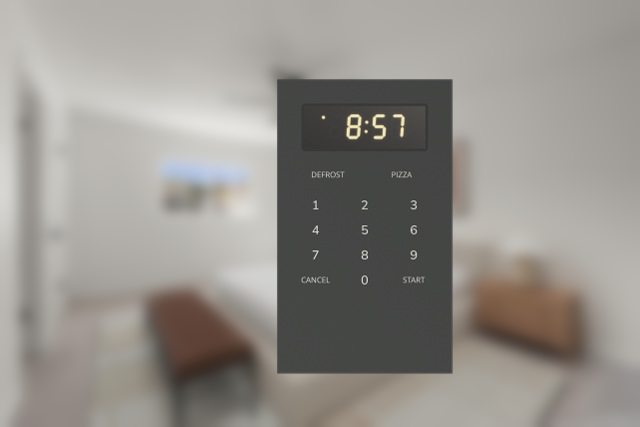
8h57
